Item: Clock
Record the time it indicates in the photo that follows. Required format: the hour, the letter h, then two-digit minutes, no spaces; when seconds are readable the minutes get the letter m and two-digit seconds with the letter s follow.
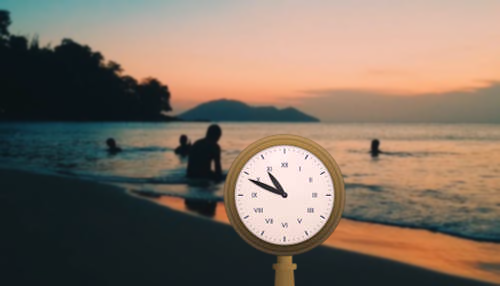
10h49
